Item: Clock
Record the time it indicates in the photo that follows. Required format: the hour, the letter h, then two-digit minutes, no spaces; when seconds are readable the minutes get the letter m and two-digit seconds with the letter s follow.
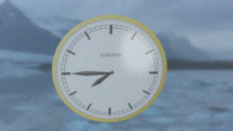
7h45
